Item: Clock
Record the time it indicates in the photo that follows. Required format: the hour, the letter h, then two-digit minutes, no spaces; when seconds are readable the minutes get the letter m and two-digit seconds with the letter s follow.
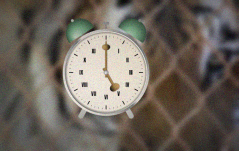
5h00
